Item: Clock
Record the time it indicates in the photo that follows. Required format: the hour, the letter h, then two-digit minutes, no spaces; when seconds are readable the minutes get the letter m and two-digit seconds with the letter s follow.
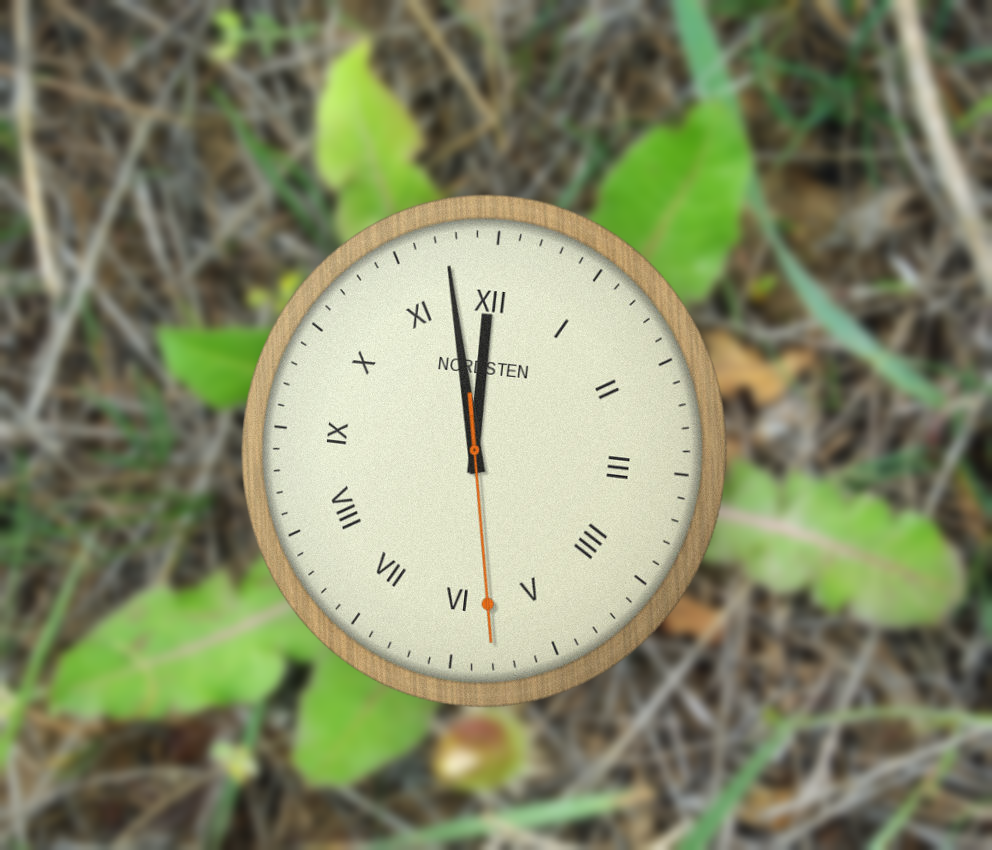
11h57m28s
